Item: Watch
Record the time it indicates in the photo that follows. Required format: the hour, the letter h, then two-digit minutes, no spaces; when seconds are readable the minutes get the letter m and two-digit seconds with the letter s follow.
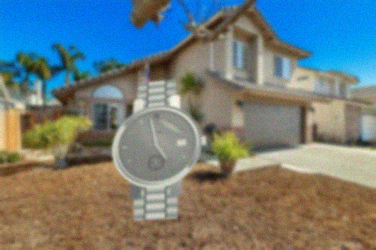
4h58
